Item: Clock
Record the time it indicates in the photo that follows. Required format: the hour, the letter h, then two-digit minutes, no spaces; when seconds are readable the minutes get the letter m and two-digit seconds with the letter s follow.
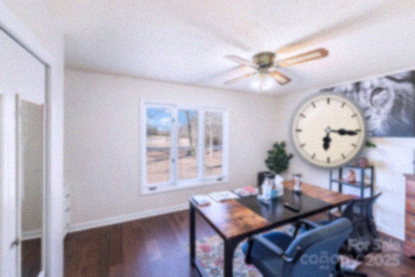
6h16
